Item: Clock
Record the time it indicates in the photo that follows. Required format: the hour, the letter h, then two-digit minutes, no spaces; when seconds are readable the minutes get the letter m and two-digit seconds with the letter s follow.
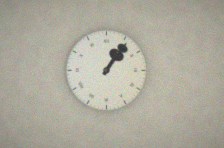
1h06
